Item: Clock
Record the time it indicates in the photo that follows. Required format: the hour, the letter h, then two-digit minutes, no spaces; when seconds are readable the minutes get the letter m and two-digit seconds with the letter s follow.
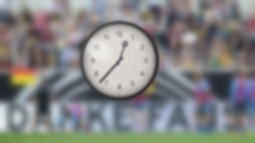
12h37
